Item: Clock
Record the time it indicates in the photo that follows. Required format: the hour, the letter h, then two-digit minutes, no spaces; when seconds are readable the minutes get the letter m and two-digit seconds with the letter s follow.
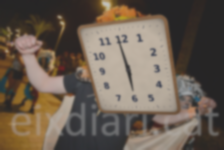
5h59
